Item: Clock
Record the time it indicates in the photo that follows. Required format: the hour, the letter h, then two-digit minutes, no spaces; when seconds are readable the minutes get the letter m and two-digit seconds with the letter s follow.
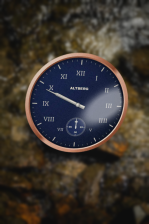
9h49
